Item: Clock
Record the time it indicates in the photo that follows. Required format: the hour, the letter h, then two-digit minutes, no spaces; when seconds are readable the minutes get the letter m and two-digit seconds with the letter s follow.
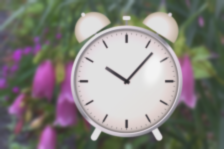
10h07
